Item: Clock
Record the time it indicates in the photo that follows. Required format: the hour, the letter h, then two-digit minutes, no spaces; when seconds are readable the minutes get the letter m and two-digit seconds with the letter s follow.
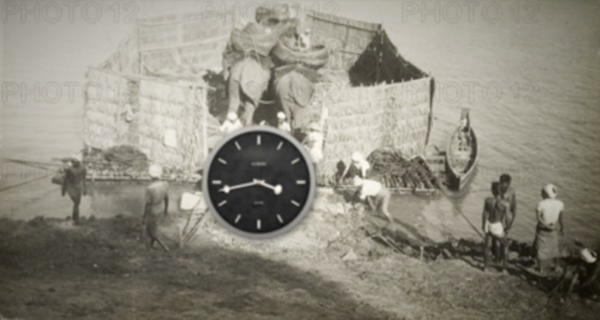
3h43
